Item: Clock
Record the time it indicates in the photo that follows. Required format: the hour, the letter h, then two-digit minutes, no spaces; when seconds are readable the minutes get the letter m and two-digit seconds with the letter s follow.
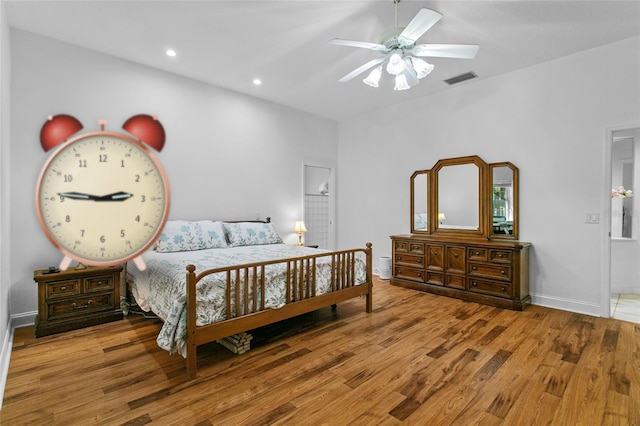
2h46
